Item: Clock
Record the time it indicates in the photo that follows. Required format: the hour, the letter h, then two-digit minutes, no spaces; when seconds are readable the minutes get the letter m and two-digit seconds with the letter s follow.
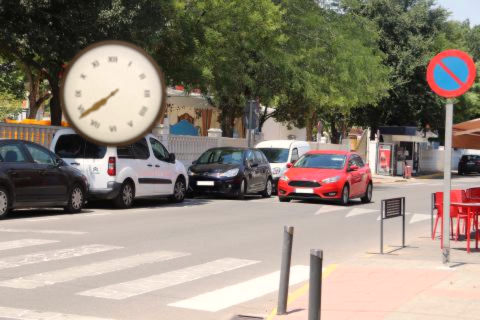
7h39
